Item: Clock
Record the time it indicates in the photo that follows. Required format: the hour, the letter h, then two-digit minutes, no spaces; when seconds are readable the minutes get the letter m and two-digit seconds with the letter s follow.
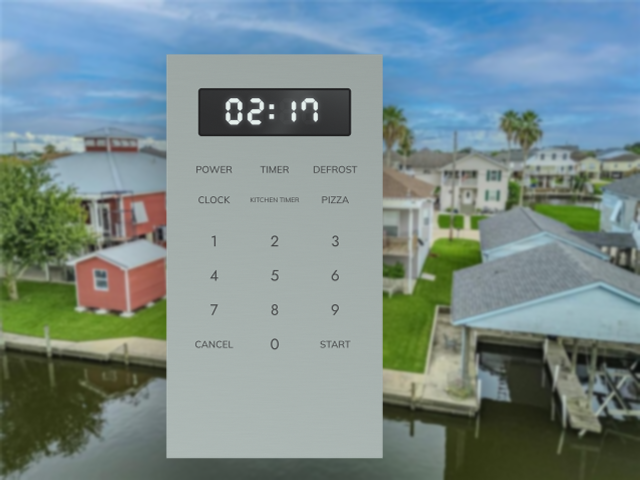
2h17
